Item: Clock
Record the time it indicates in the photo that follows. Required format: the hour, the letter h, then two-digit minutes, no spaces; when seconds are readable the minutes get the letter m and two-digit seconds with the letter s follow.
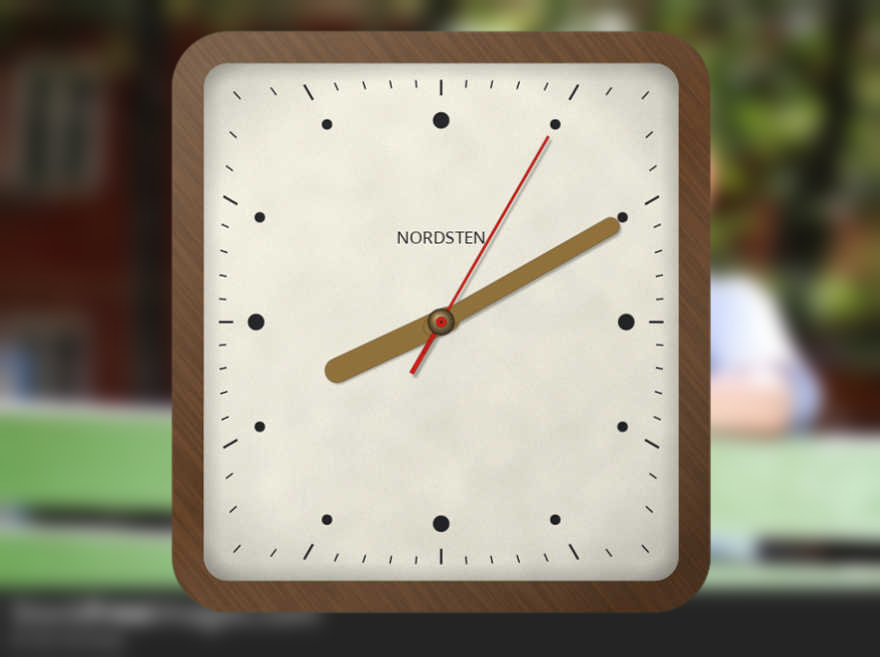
8h10m05s
